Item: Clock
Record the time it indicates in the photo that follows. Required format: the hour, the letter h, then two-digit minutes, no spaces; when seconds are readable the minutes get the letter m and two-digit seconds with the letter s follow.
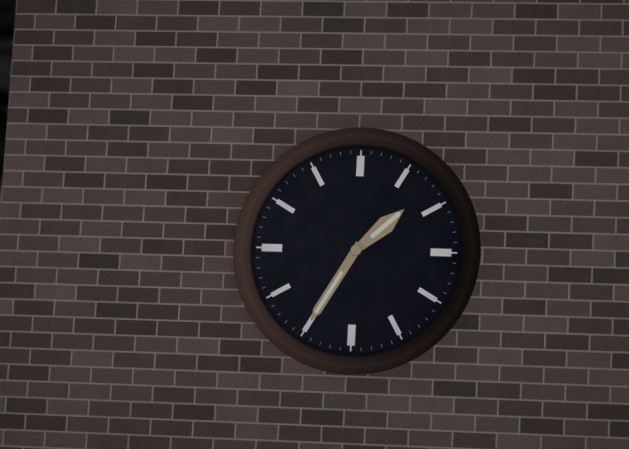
1h35
